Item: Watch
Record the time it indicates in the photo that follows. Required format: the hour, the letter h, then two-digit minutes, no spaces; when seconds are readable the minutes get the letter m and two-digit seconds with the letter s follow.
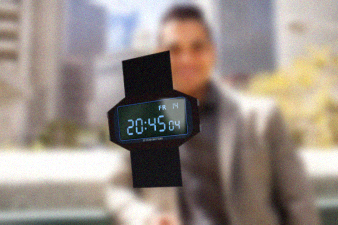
20h45m04s
